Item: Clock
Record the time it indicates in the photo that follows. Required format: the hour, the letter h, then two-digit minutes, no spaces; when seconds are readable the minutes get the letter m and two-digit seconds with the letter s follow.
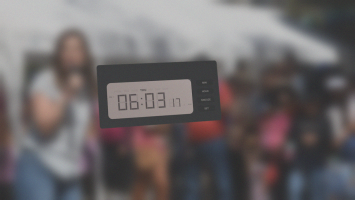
6h03m17s
